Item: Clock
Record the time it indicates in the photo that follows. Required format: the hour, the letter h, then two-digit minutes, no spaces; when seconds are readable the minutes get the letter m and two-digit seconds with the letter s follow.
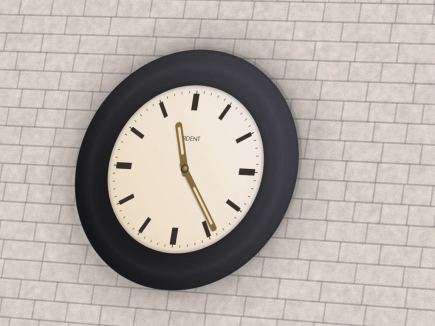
11h24
